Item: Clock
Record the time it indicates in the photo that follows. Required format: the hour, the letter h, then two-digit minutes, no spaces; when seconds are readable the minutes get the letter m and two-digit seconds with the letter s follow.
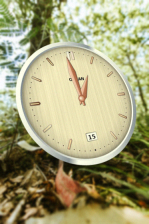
12h59
